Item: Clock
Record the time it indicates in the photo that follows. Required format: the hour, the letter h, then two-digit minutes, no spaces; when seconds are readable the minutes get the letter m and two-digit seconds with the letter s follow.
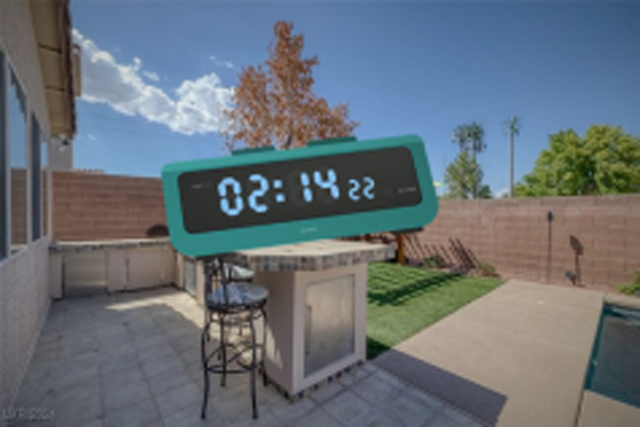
2h14m22s
